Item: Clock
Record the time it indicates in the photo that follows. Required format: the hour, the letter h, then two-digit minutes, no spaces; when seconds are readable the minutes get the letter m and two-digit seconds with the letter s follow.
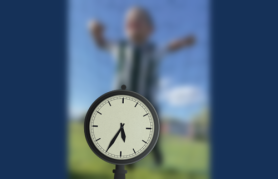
5h35
